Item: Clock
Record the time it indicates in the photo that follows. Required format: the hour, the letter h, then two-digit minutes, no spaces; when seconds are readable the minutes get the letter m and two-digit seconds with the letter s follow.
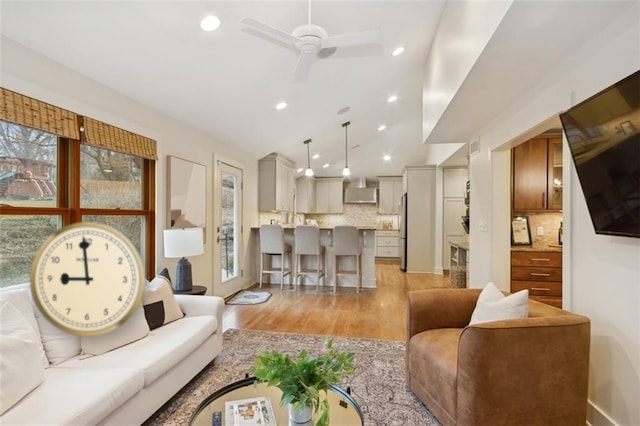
8h59
